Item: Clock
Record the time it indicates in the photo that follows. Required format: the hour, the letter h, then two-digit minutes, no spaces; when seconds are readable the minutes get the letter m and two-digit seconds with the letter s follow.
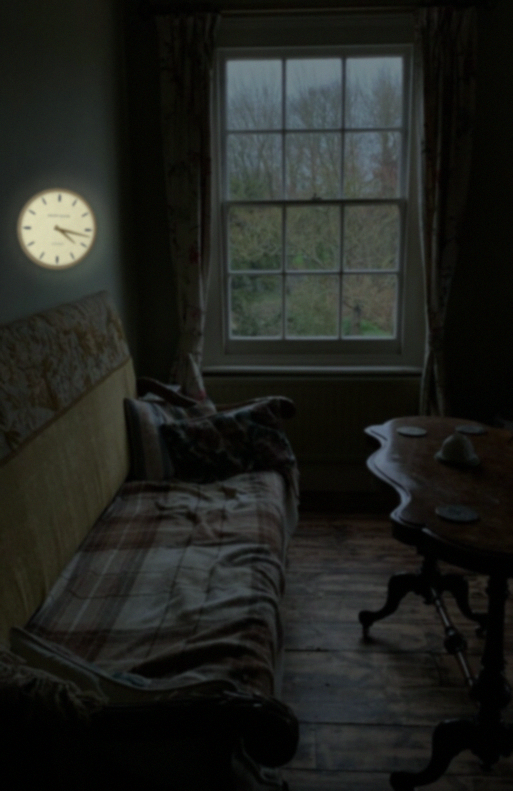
4h17
